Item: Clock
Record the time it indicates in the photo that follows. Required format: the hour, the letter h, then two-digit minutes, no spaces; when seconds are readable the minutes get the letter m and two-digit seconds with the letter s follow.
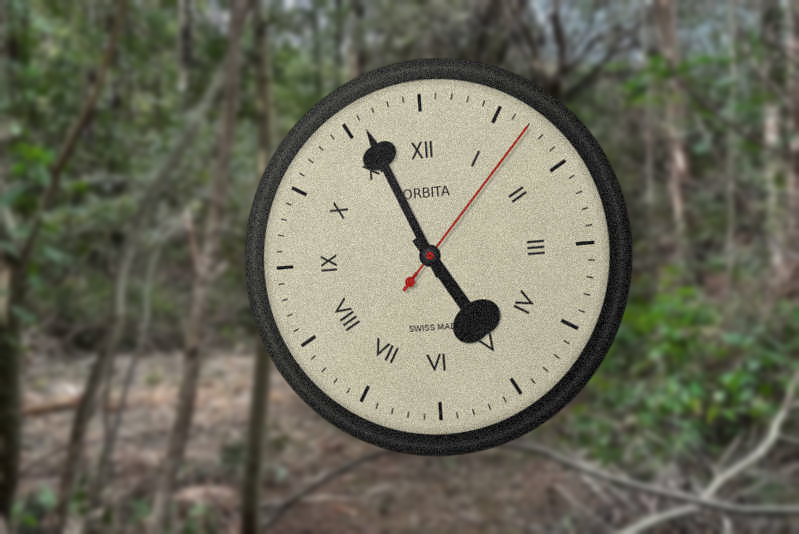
4h56m07s
